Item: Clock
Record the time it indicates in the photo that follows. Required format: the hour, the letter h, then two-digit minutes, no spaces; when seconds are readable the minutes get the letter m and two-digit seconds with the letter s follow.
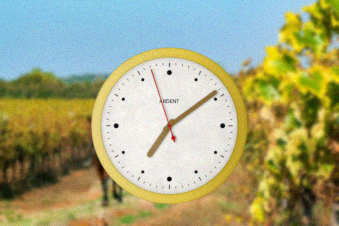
7h08m57s
